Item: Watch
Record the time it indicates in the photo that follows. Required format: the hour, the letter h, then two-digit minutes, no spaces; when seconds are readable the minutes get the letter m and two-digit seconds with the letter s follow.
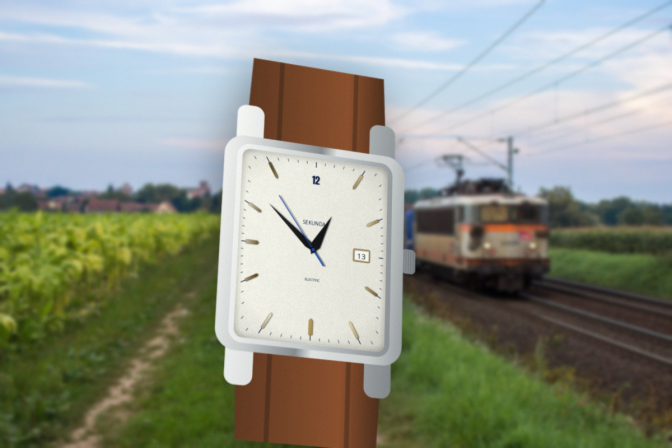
12h51m54s
